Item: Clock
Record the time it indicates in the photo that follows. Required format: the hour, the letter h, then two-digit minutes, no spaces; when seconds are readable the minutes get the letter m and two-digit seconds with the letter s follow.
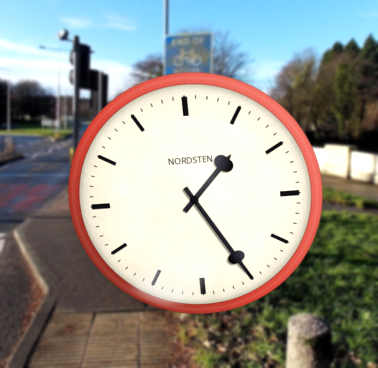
1h25
